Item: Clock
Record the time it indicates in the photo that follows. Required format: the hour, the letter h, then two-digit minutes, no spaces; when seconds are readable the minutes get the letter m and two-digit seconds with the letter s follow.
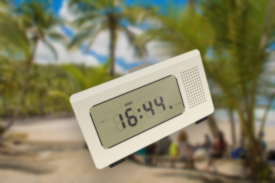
16h44
